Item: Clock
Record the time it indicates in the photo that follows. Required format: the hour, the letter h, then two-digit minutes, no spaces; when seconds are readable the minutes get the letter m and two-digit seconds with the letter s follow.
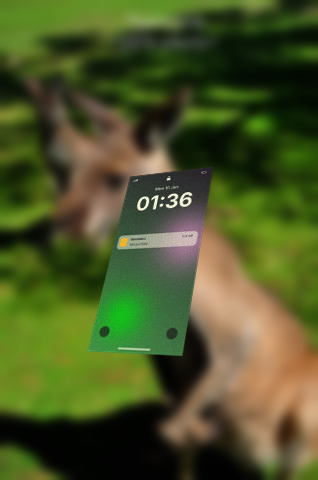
1h36
